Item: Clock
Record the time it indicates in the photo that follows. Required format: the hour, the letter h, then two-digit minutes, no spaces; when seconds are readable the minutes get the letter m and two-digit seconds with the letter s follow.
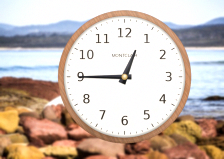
12h45
